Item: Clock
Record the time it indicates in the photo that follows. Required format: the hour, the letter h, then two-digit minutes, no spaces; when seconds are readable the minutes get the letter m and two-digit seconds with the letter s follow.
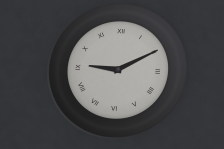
9h10
